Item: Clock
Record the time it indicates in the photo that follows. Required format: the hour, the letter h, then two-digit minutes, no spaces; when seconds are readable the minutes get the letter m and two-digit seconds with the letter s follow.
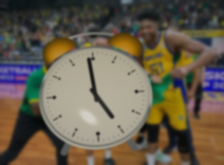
4h59
